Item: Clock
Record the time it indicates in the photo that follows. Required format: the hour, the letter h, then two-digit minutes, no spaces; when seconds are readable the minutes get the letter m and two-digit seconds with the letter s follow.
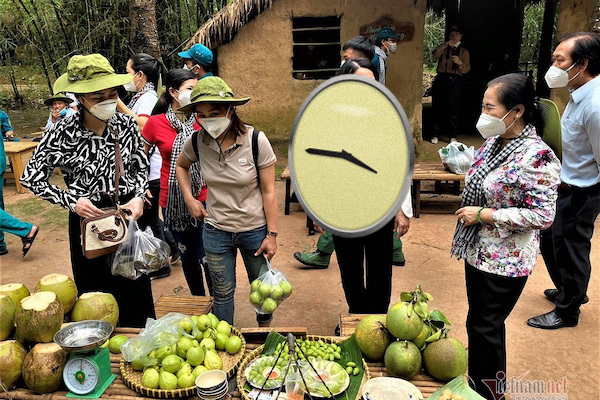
3h46
